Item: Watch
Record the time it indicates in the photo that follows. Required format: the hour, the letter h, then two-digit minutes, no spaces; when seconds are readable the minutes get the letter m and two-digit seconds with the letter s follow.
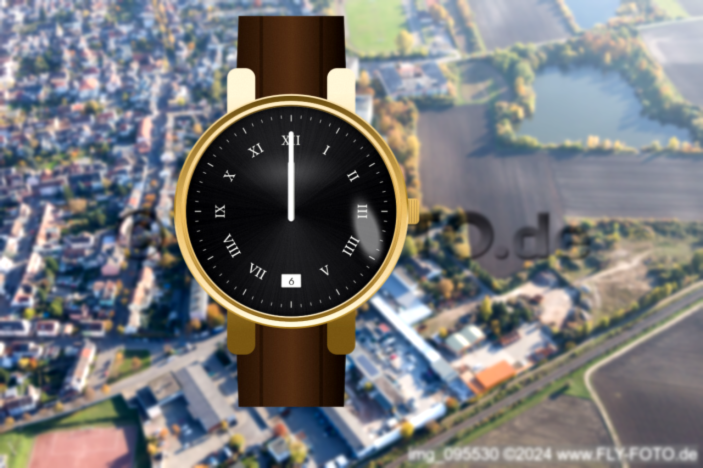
12h00
